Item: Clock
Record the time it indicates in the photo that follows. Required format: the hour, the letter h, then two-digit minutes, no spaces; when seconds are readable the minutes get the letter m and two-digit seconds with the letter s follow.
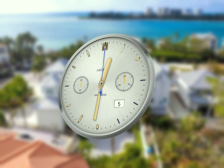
12h31
